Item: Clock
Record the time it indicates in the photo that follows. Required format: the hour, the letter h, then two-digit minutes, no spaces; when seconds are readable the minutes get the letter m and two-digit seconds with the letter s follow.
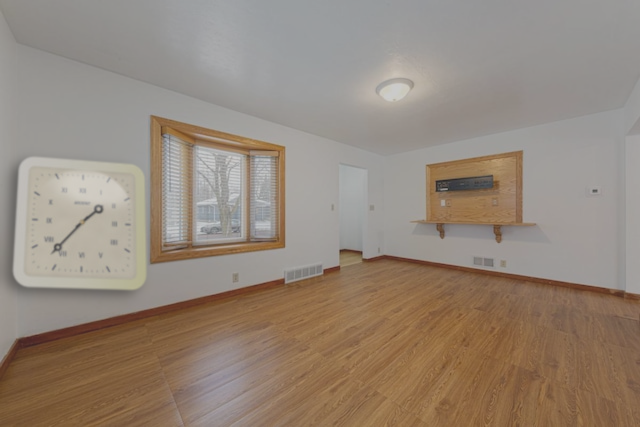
1h37
